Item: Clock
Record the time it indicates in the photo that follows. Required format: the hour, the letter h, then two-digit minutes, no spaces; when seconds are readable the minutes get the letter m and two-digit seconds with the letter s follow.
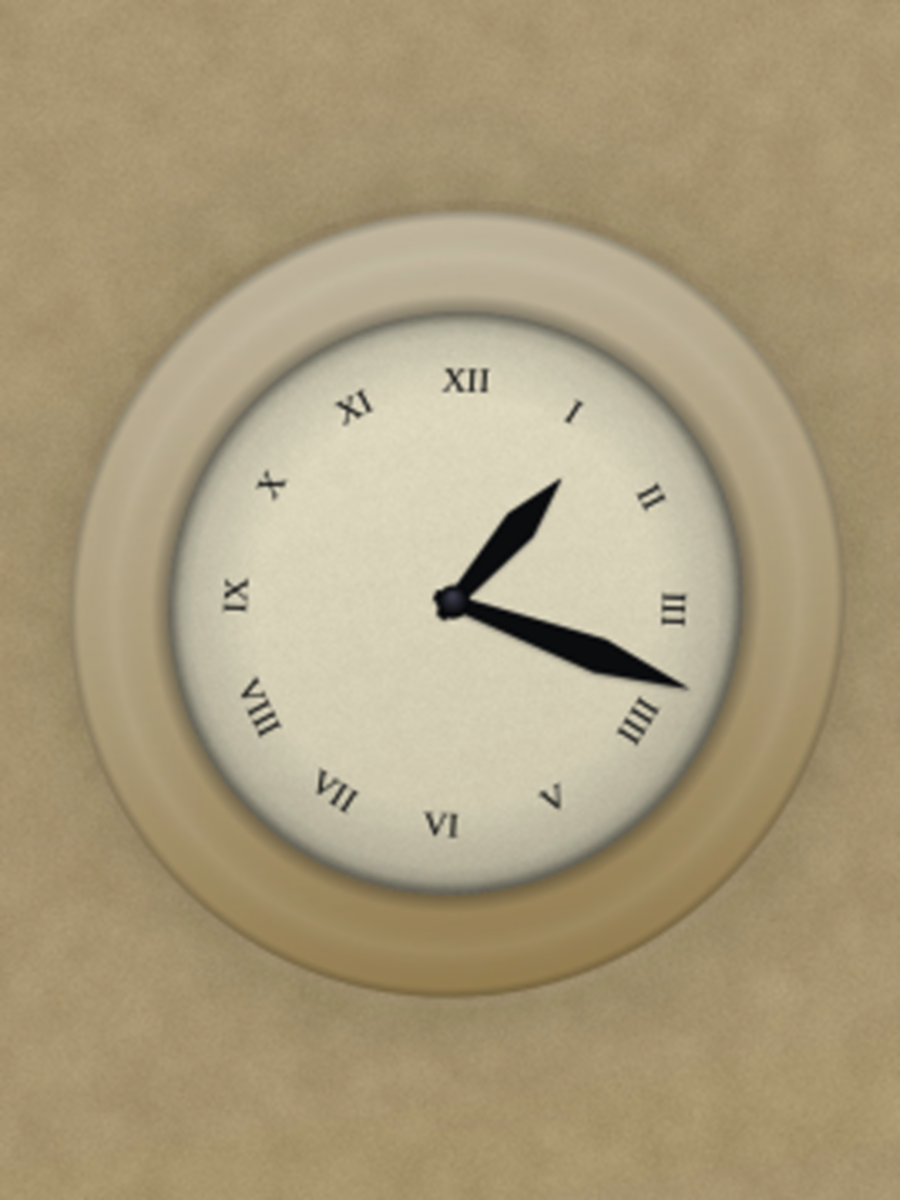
1h18
